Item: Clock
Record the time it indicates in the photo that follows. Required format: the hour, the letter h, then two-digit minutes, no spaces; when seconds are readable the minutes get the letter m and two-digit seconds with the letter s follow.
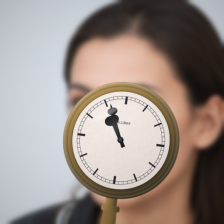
10h56
